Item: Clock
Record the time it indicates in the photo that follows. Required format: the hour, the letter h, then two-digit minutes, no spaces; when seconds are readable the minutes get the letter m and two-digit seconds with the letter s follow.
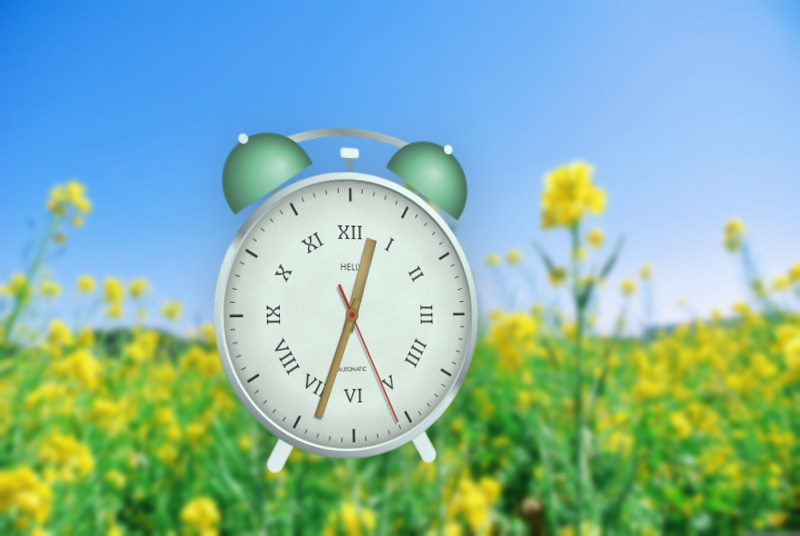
12h33m26s
